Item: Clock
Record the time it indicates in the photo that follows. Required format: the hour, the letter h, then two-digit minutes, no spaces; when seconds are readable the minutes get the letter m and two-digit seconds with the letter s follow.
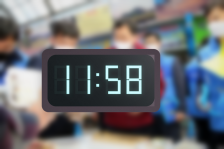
11h58
